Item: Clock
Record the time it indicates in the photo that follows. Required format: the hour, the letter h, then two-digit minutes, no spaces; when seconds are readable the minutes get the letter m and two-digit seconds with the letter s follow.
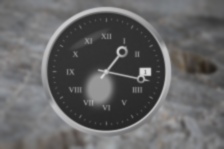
1h17
